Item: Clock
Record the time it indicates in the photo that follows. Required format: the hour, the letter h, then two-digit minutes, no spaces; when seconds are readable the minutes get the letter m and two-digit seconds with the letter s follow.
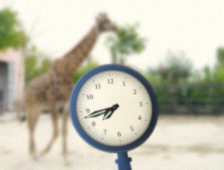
7h43
